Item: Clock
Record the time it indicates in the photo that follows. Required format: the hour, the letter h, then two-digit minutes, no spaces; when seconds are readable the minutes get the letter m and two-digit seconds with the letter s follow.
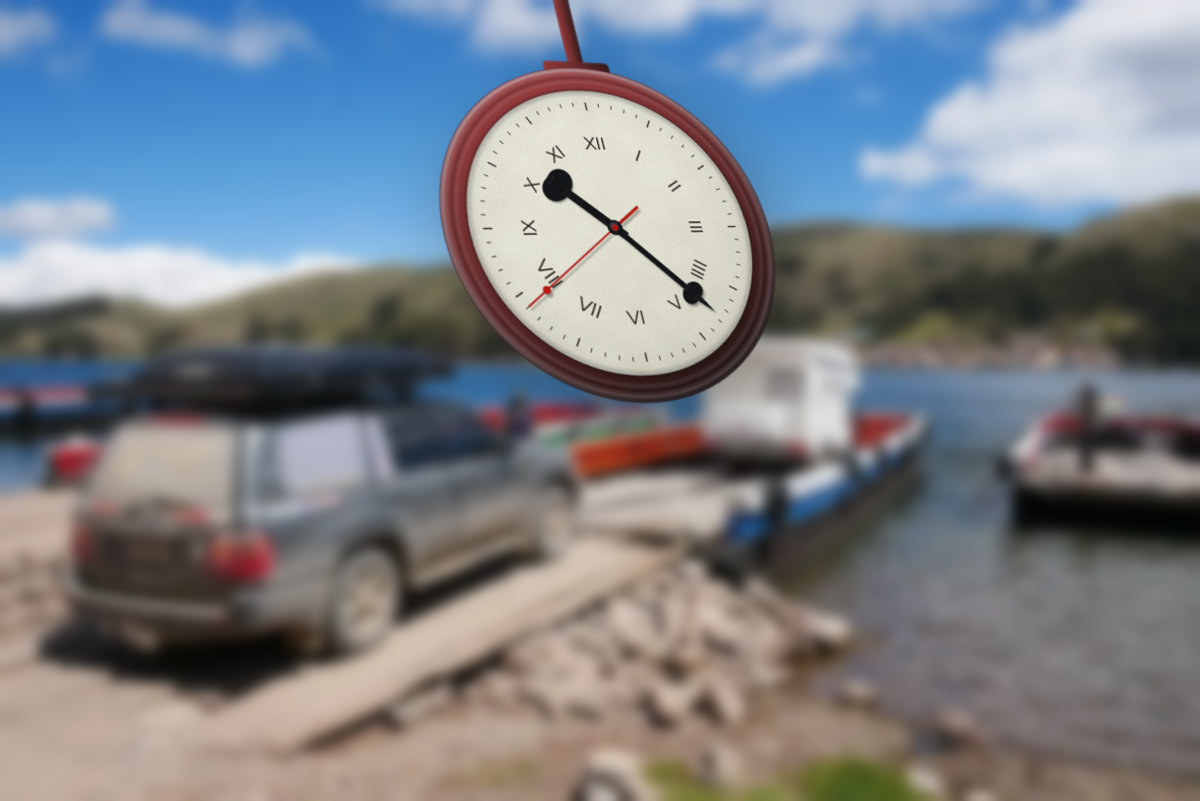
10h22m39s
